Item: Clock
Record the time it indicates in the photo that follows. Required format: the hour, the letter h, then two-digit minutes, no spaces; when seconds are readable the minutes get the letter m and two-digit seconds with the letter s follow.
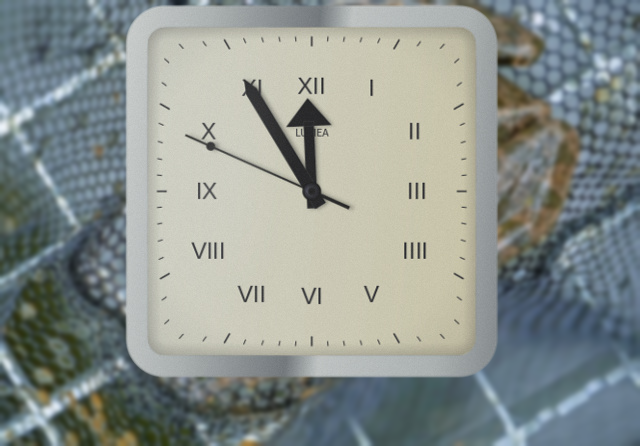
11h54m49s
